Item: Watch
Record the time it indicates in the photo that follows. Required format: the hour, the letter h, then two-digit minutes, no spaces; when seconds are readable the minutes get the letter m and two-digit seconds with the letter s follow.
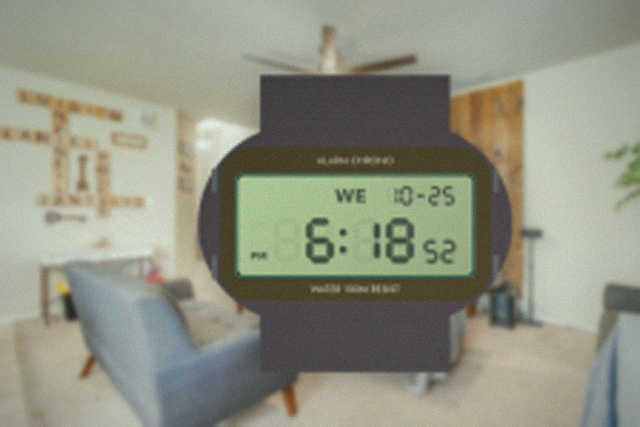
6h18m52s
